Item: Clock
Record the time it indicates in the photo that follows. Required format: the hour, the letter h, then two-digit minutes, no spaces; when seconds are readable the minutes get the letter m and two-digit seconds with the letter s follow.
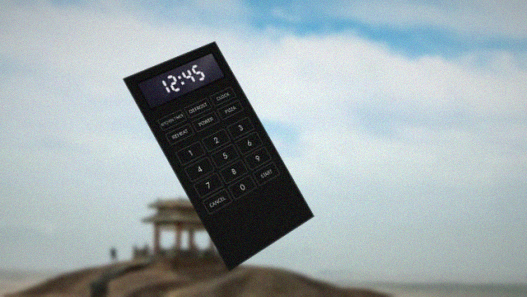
12h45
